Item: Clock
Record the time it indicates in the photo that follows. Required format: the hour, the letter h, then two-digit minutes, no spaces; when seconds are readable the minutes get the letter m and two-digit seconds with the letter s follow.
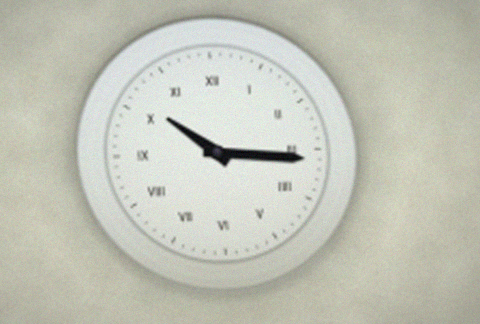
10h16
